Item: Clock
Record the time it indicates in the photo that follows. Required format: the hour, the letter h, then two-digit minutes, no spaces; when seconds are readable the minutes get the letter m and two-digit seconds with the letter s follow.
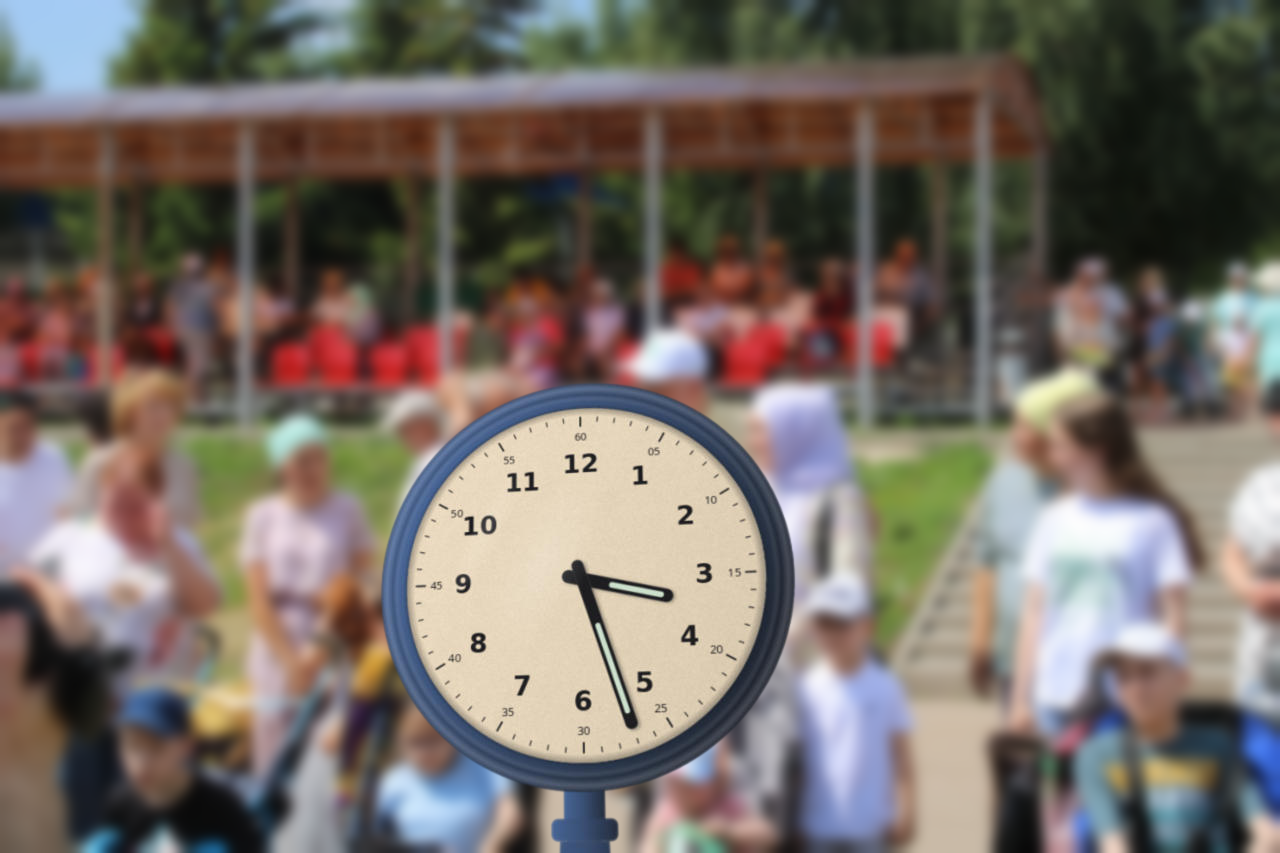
3h27
